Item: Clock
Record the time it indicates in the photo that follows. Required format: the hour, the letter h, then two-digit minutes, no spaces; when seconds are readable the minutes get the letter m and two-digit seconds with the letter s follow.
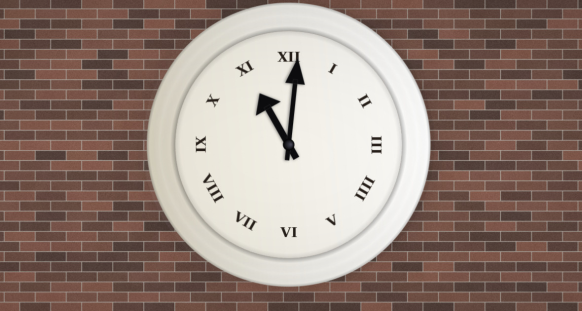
11h01
